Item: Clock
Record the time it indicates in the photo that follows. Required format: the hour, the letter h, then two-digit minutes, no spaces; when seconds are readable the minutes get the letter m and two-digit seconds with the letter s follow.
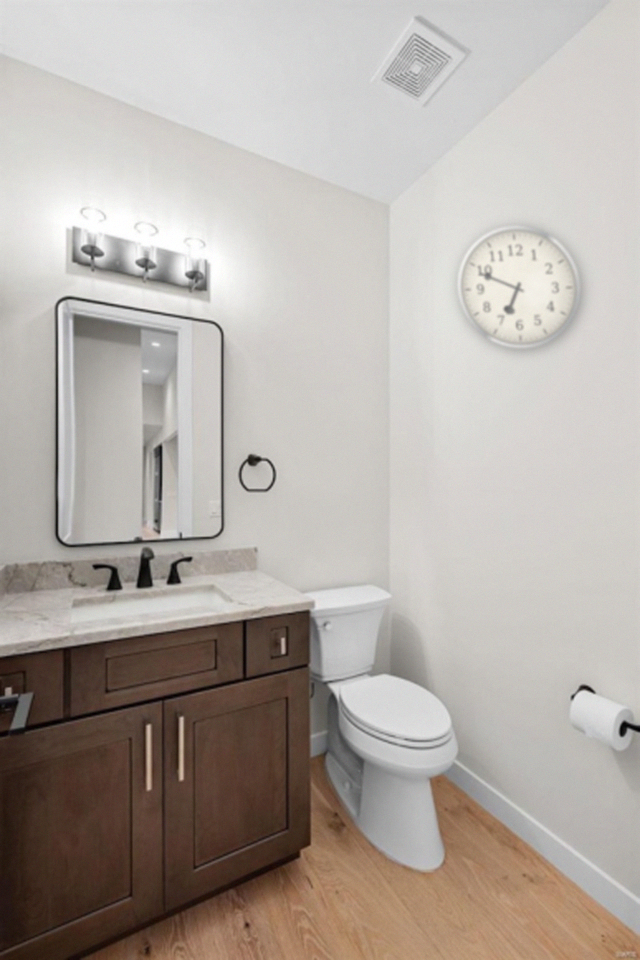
6h49
